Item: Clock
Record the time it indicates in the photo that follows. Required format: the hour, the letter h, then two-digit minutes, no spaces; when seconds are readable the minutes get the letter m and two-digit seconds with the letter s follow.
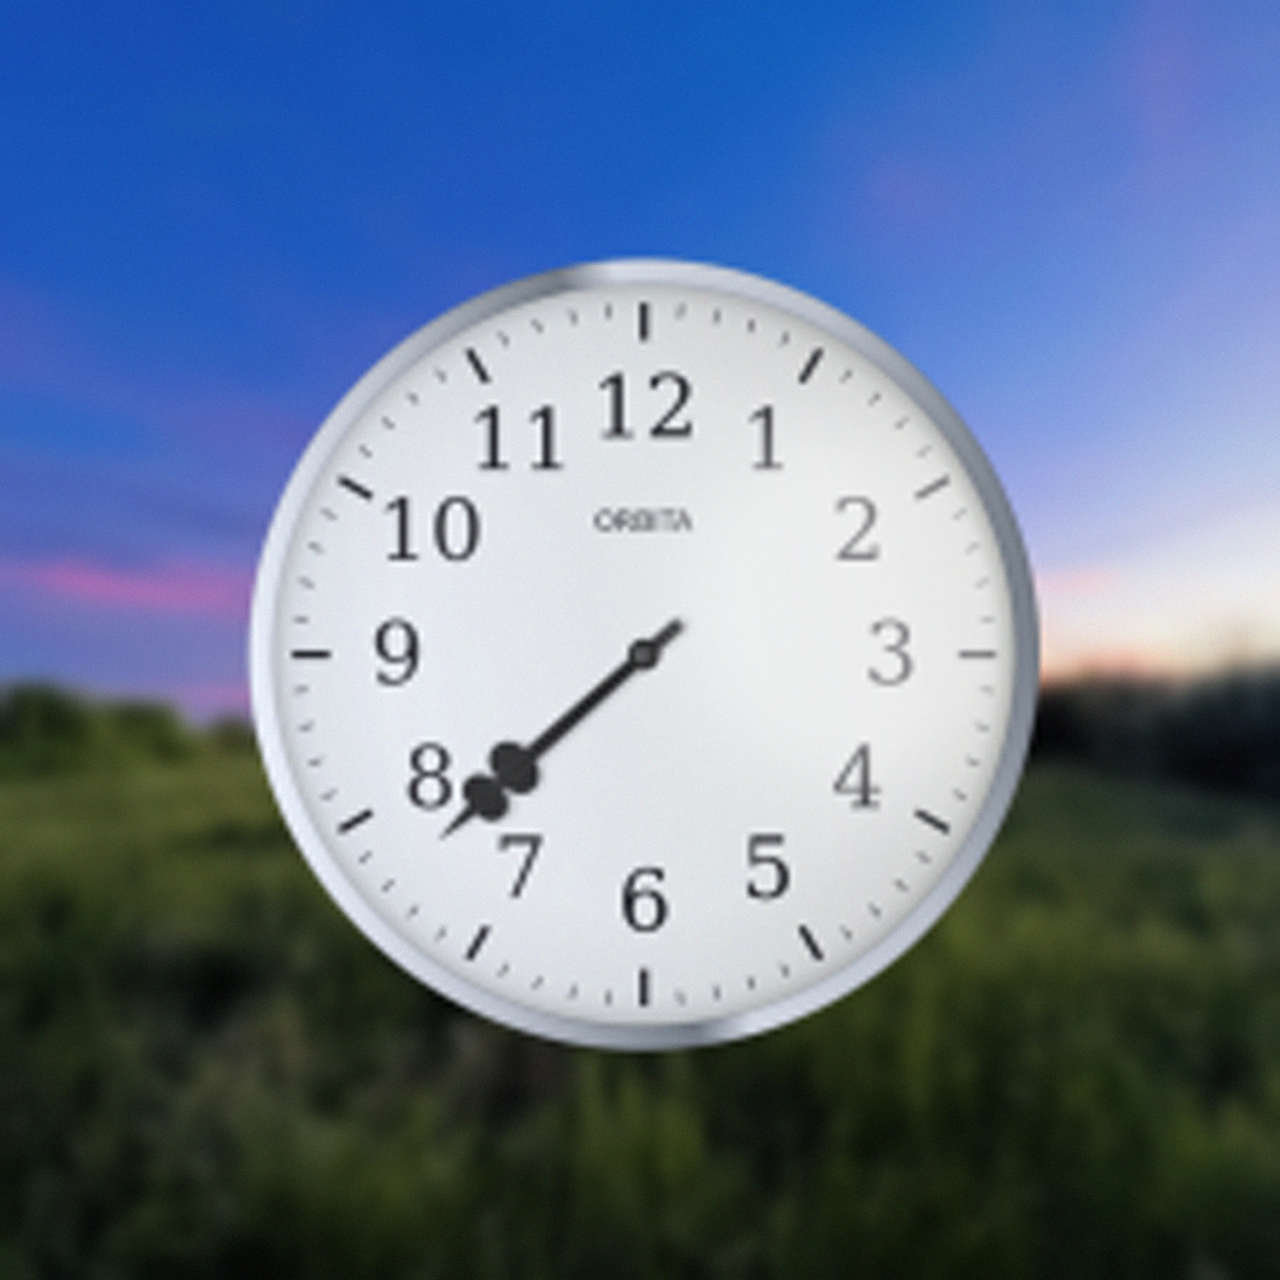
7h38
